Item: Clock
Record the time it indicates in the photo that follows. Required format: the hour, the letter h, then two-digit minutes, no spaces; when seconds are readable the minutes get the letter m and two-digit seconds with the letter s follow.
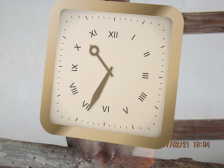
10h34
